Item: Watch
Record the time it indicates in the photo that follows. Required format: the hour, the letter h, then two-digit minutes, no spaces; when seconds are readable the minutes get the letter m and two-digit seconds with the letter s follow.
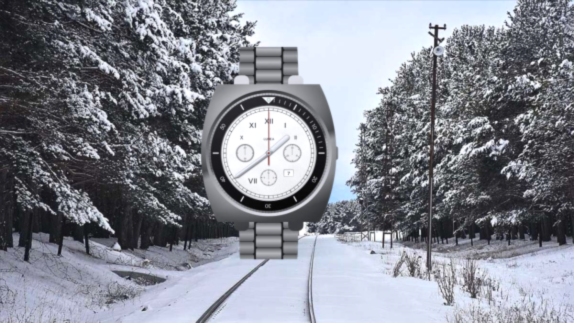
1h39
